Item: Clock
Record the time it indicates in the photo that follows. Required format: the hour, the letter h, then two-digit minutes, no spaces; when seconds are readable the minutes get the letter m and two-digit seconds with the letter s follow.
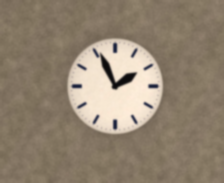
1h56
